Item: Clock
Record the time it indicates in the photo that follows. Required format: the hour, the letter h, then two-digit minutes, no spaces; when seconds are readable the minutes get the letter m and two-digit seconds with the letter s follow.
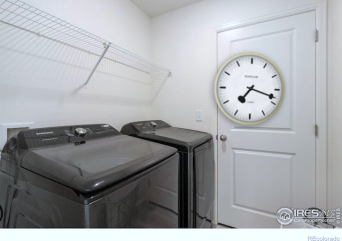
7h18
